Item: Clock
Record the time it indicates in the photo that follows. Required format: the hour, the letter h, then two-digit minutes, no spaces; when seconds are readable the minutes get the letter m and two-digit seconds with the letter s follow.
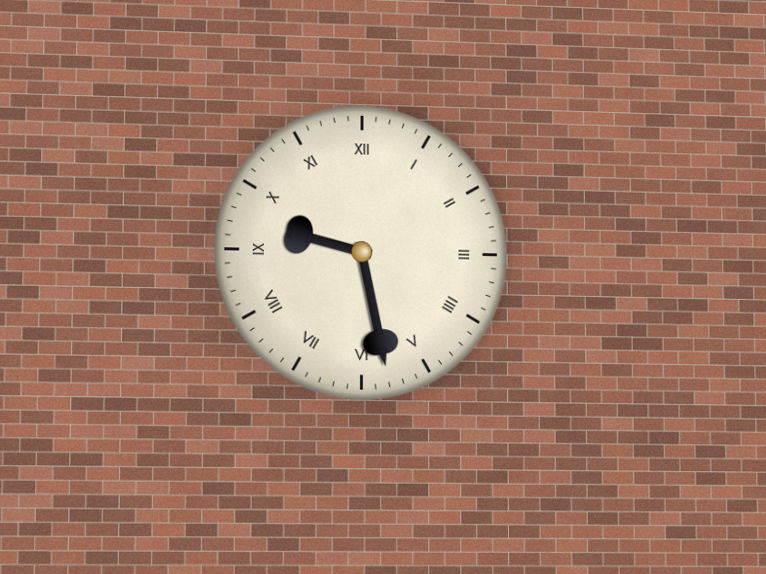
9h28
